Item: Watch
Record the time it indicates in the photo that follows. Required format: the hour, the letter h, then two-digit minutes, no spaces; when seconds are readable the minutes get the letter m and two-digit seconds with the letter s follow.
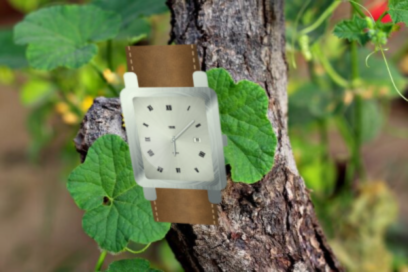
6h08
